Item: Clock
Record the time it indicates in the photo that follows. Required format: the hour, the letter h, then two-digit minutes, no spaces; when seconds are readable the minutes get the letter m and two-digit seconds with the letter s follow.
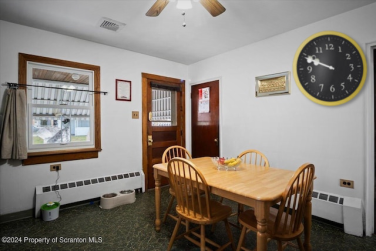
9h49
